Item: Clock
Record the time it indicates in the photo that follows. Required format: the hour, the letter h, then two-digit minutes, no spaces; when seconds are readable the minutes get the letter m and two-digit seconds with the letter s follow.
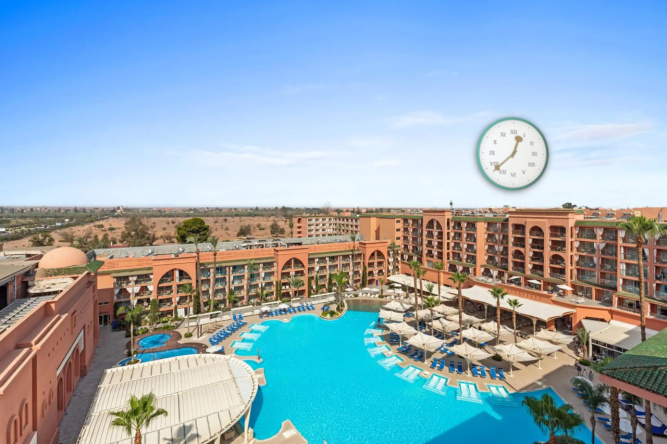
12h38
